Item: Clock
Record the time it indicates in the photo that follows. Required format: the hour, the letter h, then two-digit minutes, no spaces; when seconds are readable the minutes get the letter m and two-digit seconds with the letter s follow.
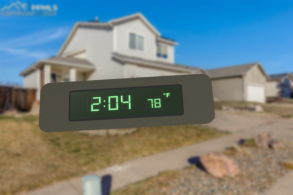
2h04
